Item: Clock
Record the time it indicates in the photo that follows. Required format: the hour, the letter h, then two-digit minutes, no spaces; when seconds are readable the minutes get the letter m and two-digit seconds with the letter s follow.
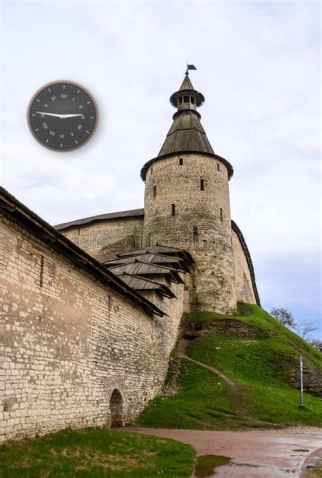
2h46
